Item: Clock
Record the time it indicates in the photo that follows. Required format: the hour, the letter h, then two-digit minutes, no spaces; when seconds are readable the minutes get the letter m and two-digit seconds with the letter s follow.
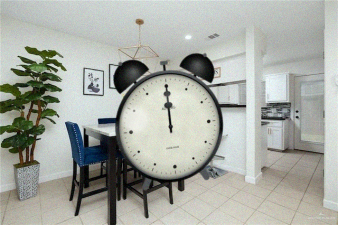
12h00
